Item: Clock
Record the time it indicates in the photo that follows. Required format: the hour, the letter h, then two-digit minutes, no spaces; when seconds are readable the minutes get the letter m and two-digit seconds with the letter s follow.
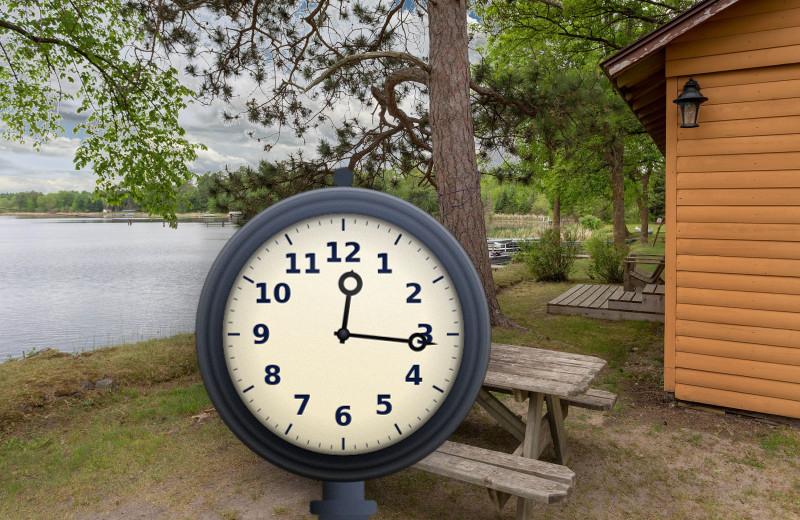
12h16
